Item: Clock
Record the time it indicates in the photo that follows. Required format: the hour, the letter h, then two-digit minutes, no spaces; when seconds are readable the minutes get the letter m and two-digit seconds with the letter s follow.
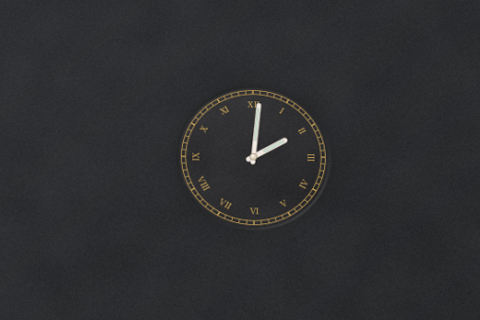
2h01
